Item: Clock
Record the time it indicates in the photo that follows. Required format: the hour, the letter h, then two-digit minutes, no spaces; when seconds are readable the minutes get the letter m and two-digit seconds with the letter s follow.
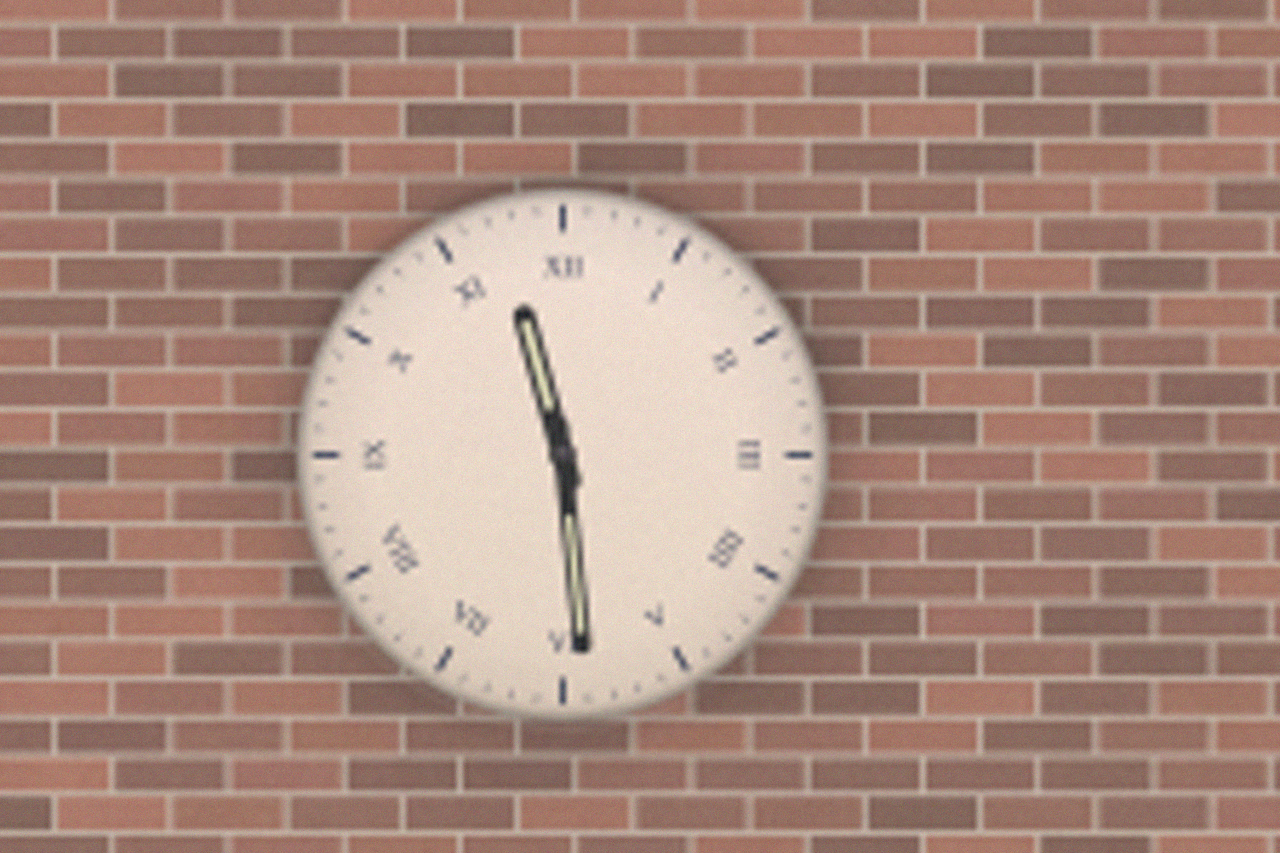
11h29
